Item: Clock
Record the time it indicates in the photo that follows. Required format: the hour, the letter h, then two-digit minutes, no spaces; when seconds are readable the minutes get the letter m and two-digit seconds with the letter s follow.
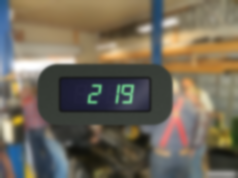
2h19
